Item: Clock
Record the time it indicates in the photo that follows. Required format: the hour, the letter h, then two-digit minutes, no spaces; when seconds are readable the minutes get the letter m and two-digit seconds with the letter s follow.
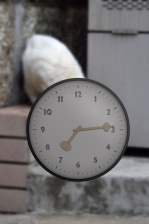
7h14
